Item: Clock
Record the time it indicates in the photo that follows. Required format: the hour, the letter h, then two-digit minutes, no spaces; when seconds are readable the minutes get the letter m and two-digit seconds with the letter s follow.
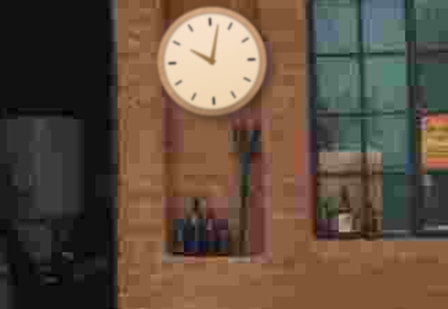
10h02
